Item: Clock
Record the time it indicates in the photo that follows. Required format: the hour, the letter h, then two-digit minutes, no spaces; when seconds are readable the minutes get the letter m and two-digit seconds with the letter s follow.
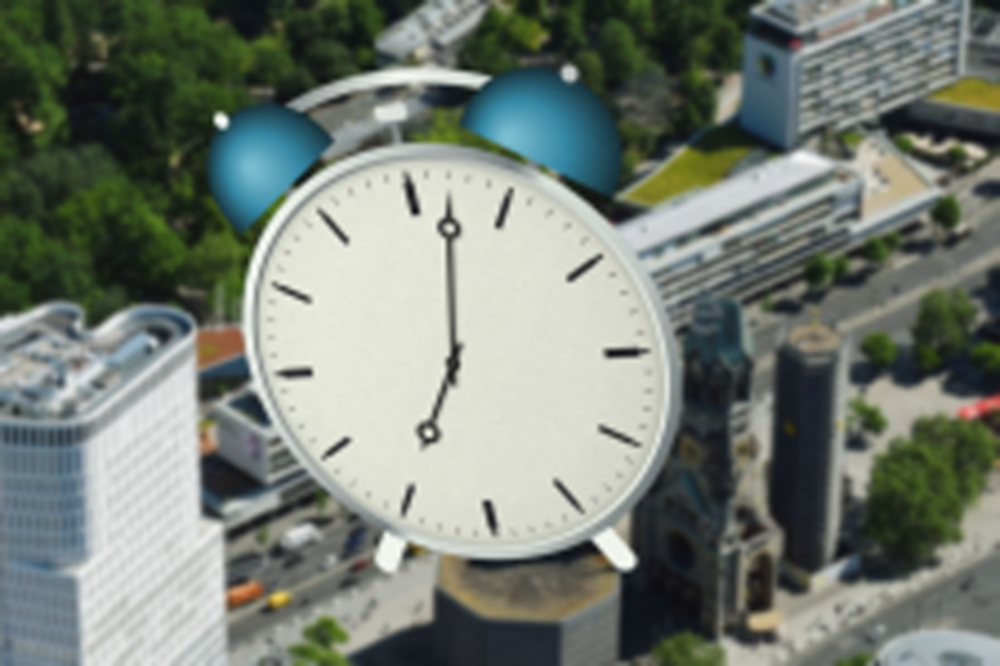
7h02
